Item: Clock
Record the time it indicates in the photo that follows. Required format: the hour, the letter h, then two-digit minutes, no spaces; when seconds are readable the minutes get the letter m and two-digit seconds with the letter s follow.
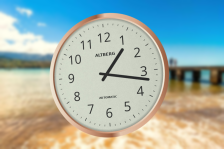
1h17
